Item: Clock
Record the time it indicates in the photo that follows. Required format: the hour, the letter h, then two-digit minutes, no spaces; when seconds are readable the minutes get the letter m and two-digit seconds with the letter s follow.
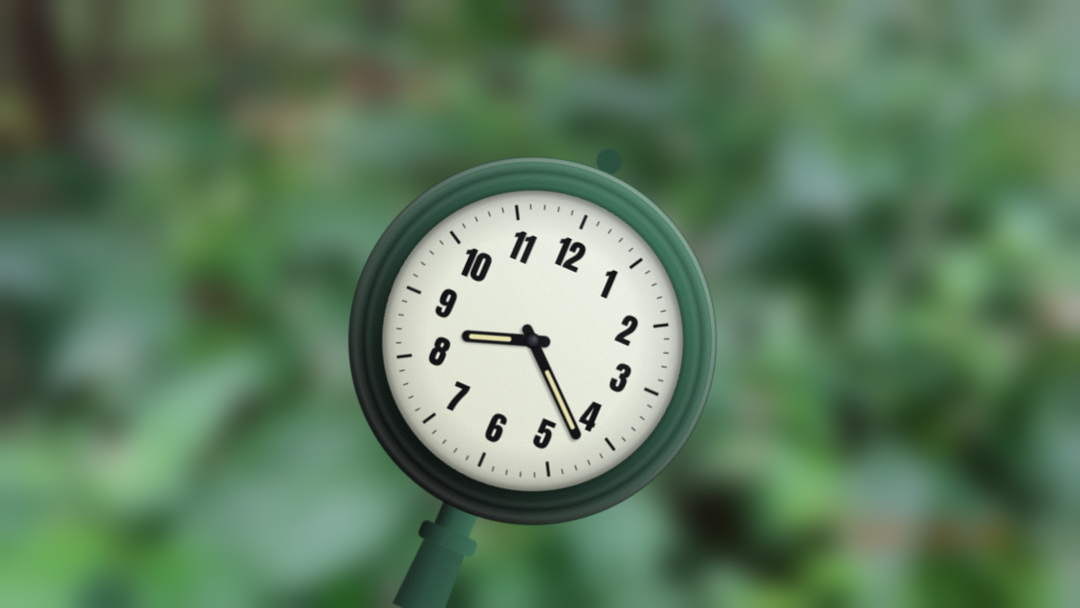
8h22
